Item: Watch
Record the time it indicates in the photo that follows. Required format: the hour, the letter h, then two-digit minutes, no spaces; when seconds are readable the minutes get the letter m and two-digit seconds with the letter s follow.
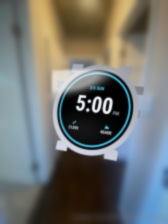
5h00
